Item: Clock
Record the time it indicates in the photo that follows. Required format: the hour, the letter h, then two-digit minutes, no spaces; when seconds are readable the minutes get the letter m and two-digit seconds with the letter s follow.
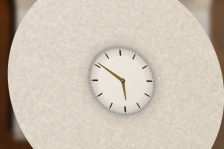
5h51
